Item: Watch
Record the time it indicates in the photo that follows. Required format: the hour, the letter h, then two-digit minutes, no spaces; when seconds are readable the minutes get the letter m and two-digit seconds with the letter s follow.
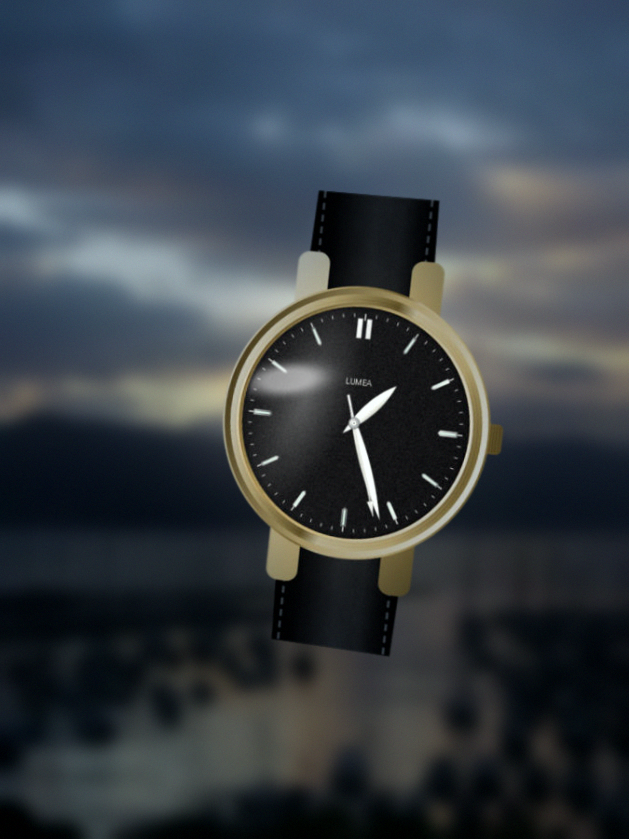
1h26m27s
